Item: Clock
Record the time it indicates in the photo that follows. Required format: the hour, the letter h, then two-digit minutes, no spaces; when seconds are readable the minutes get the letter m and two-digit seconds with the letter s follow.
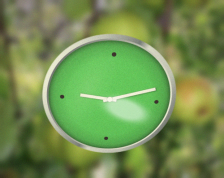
9h12
